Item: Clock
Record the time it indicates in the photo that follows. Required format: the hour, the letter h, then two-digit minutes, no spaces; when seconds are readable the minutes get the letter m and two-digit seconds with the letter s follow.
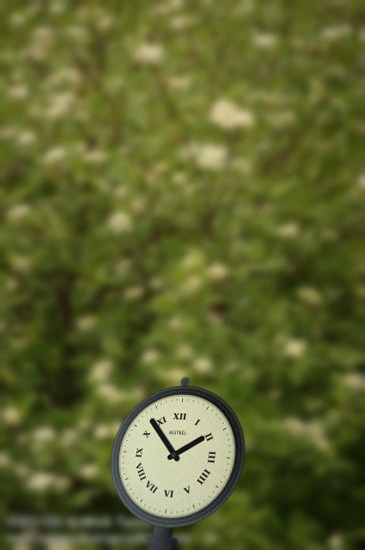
1h53
